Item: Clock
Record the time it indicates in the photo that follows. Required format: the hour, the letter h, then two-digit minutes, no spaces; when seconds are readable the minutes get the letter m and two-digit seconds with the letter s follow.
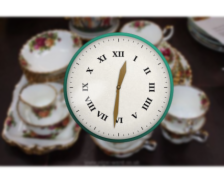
12h31
